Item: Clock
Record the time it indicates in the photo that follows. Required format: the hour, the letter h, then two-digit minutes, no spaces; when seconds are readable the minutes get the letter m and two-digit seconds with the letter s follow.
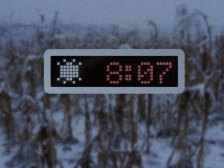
8h07
